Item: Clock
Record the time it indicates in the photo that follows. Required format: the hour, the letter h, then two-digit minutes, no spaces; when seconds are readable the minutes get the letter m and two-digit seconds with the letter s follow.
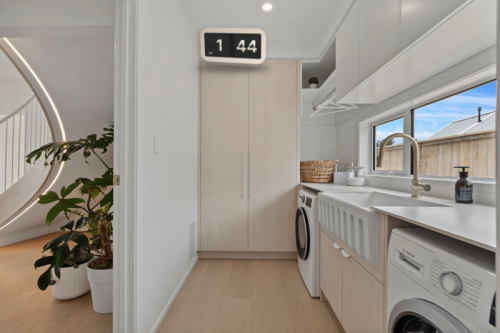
1h44
